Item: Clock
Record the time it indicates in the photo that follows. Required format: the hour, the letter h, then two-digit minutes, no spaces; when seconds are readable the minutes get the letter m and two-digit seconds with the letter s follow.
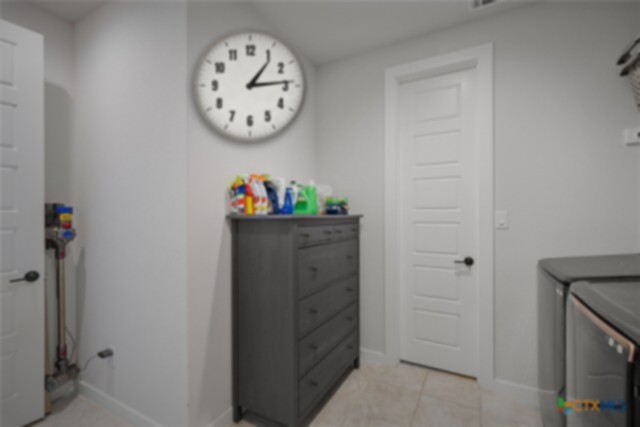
1h14
